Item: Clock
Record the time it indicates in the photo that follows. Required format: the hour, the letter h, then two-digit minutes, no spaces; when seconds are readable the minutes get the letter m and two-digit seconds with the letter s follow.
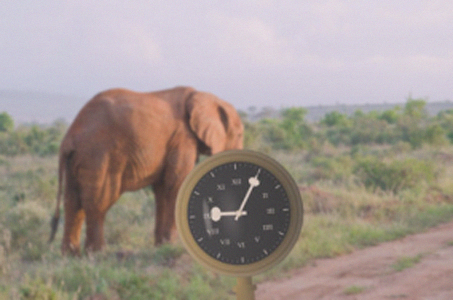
9h05
